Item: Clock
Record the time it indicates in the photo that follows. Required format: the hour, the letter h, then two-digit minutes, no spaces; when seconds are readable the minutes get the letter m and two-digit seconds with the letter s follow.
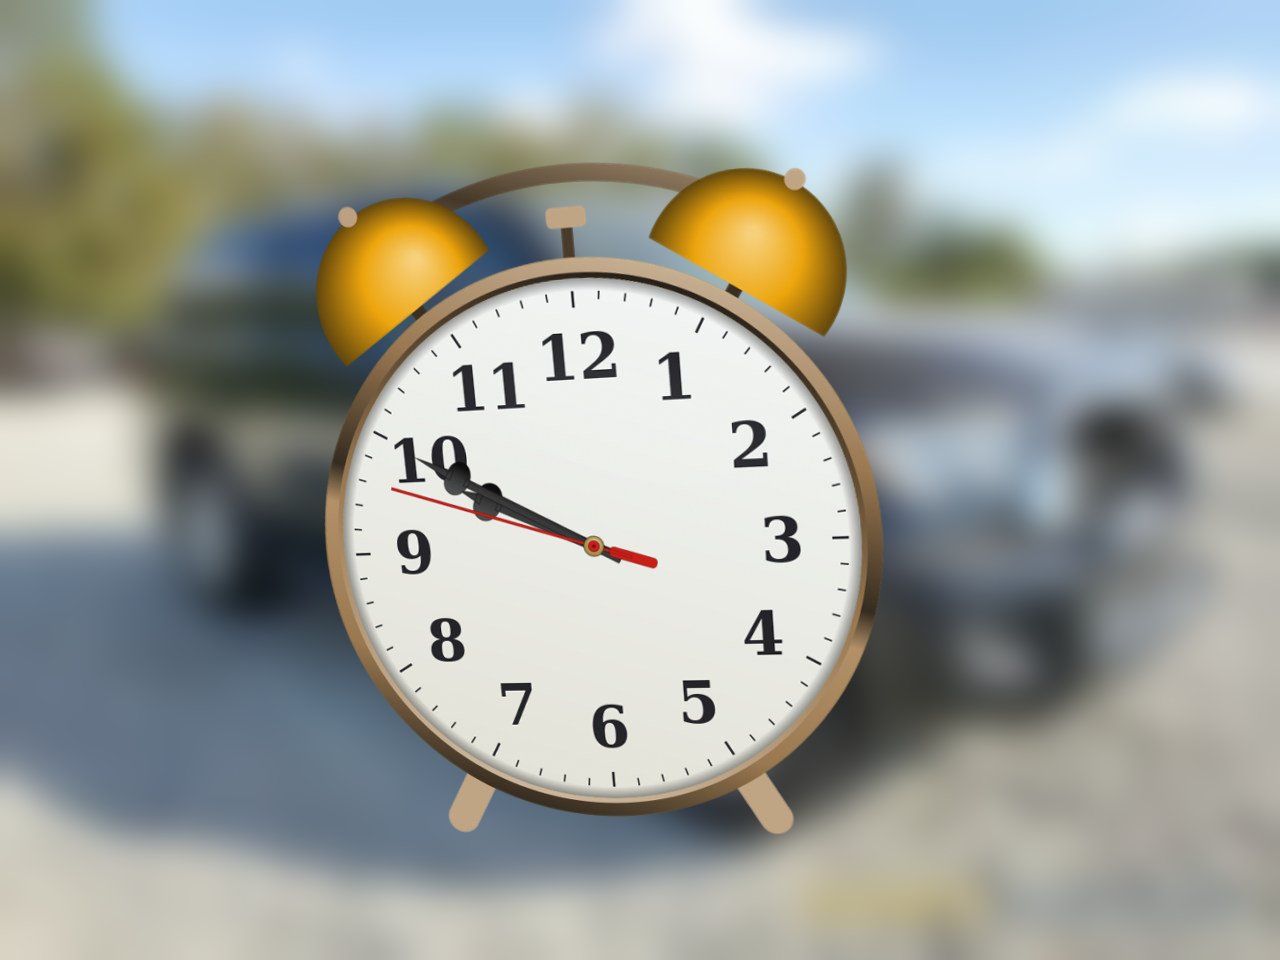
9h49m48s
